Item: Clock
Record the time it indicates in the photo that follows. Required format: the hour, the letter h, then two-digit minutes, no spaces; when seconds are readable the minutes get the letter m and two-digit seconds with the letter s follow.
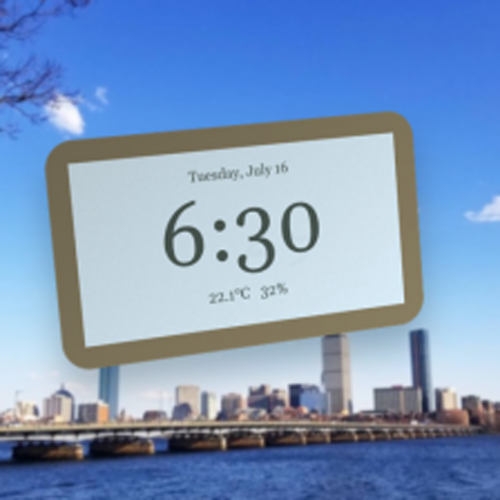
6h30
